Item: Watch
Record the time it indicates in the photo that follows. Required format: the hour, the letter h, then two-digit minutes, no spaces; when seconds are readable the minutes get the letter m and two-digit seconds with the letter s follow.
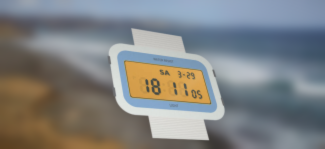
18h11m05s
